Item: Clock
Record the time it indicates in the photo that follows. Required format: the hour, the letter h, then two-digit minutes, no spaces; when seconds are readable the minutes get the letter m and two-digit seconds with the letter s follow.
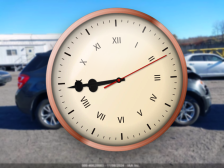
8h44m11s
